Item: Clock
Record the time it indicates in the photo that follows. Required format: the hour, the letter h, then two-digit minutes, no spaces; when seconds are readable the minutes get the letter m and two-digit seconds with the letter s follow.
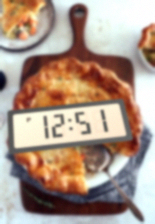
12h51
